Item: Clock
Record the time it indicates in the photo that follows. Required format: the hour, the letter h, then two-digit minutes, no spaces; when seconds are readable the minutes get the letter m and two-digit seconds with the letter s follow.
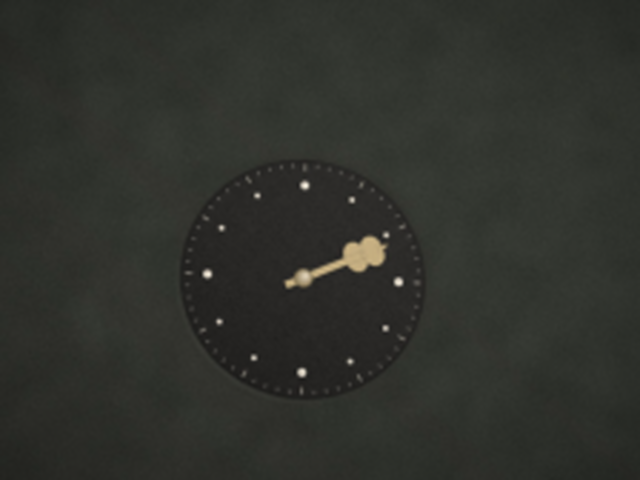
2h11
